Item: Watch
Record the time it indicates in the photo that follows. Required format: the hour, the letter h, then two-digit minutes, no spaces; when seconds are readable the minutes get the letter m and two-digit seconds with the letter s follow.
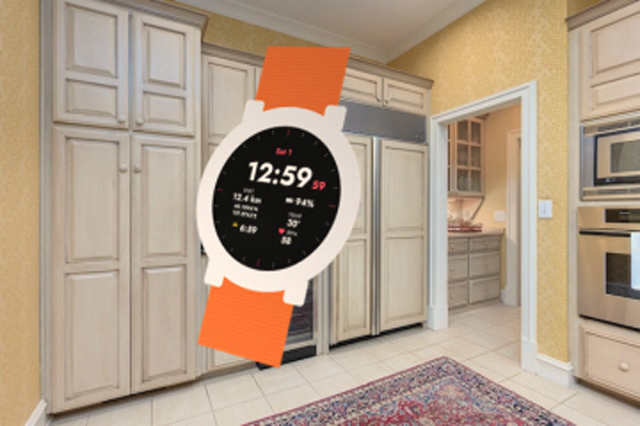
12h59
